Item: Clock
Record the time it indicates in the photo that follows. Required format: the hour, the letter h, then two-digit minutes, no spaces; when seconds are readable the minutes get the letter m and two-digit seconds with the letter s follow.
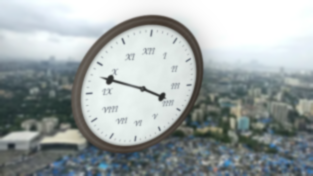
3h48
